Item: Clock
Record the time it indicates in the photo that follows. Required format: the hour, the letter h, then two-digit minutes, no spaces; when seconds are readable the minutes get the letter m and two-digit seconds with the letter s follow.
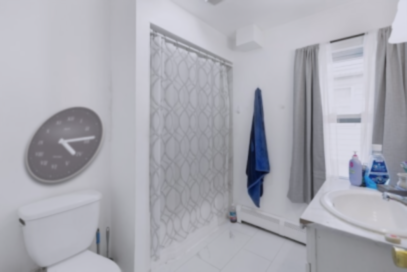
4h14
